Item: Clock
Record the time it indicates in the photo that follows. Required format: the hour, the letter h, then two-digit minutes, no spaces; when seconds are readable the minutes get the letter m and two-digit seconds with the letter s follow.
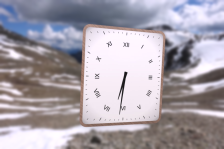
6h31
